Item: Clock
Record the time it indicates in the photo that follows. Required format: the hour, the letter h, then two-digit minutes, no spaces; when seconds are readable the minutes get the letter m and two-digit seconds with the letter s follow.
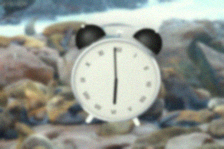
5h59
